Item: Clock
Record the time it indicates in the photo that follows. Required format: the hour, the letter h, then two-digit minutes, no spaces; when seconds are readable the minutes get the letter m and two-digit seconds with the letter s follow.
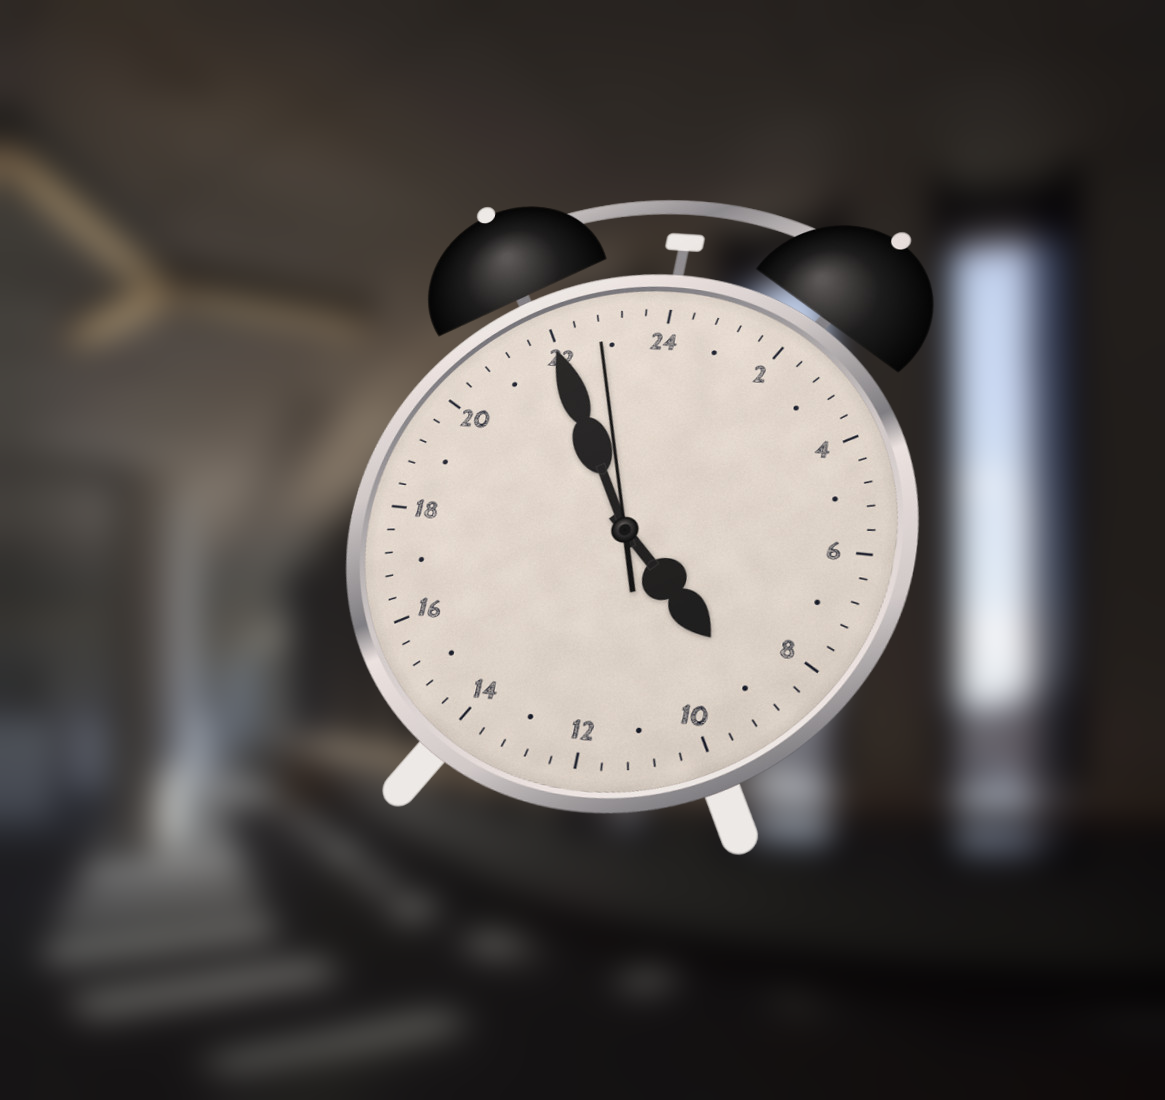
8h54m57s
